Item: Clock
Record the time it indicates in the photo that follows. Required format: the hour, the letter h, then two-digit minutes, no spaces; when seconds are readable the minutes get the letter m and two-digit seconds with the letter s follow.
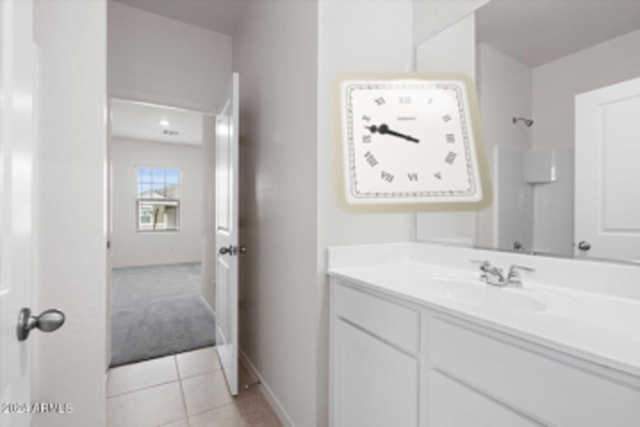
9h48
